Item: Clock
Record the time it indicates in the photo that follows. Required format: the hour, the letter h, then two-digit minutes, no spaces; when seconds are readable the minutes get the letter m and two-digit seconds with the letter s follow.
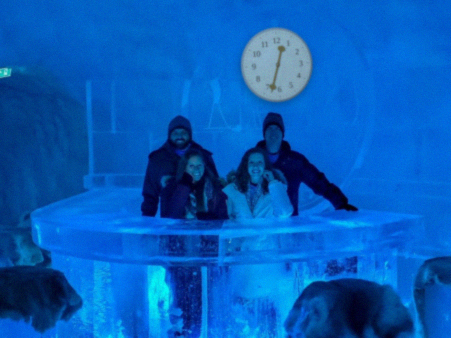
12h33
